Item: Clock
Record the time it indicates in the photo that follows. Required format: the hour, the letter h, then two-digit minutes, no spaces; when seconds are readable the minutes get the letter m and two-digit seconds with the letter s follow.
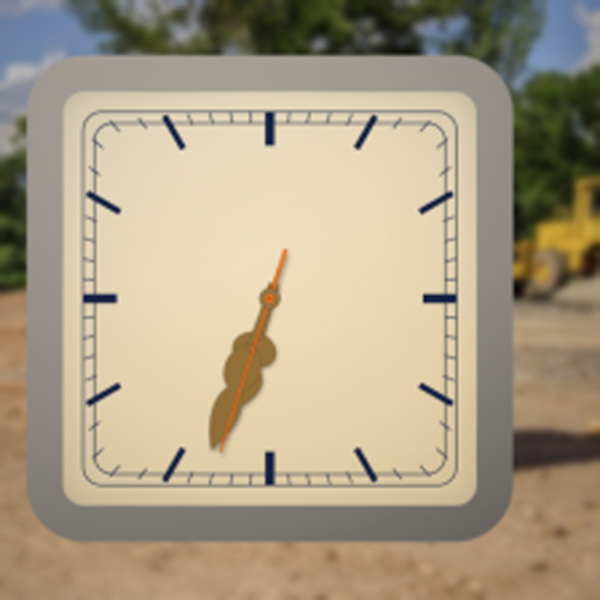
6h33m33s
